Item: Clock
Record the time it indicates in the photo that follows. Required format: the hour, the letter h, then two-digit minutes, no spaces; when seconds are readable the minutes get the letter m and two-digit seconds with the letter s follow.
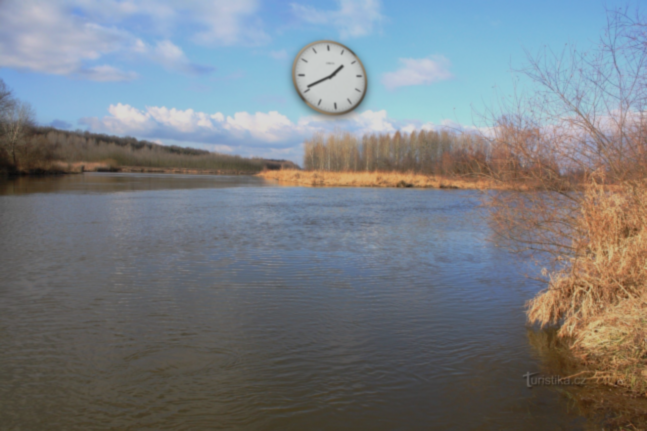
1h41
